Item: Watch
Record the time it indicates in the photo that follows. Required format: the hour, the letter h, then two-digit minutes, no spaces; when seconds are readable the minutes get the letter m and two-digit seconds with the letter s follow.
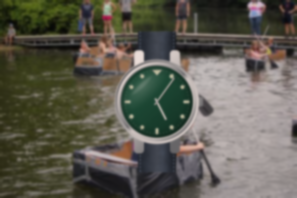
5h06
